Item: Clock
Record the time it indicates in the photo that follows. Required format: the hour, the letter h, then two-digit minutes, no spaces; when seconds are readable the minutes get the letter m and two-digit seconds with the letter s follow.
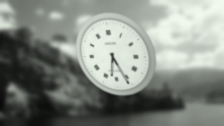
6h26
